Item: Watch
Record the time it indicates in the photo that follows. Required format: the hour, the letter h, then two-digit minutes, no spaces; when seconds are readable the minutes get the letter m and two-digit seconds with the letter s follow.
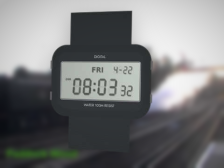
8h03m32s
